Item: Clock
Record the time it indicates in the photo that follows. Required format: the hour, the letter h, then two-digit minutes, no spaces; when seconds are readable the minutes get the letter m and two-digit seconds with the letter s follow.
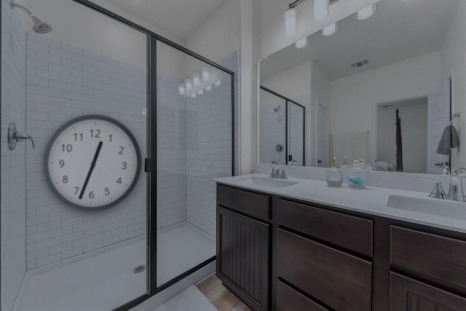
12h33
